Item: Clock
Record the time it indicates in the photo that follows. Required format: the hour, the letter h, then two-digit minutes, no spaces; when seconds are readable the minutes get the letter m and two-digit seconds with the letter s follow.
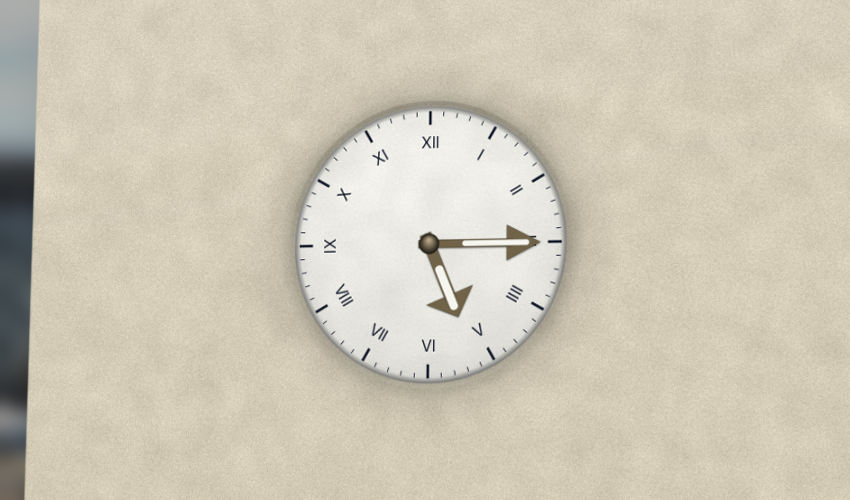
5h15
